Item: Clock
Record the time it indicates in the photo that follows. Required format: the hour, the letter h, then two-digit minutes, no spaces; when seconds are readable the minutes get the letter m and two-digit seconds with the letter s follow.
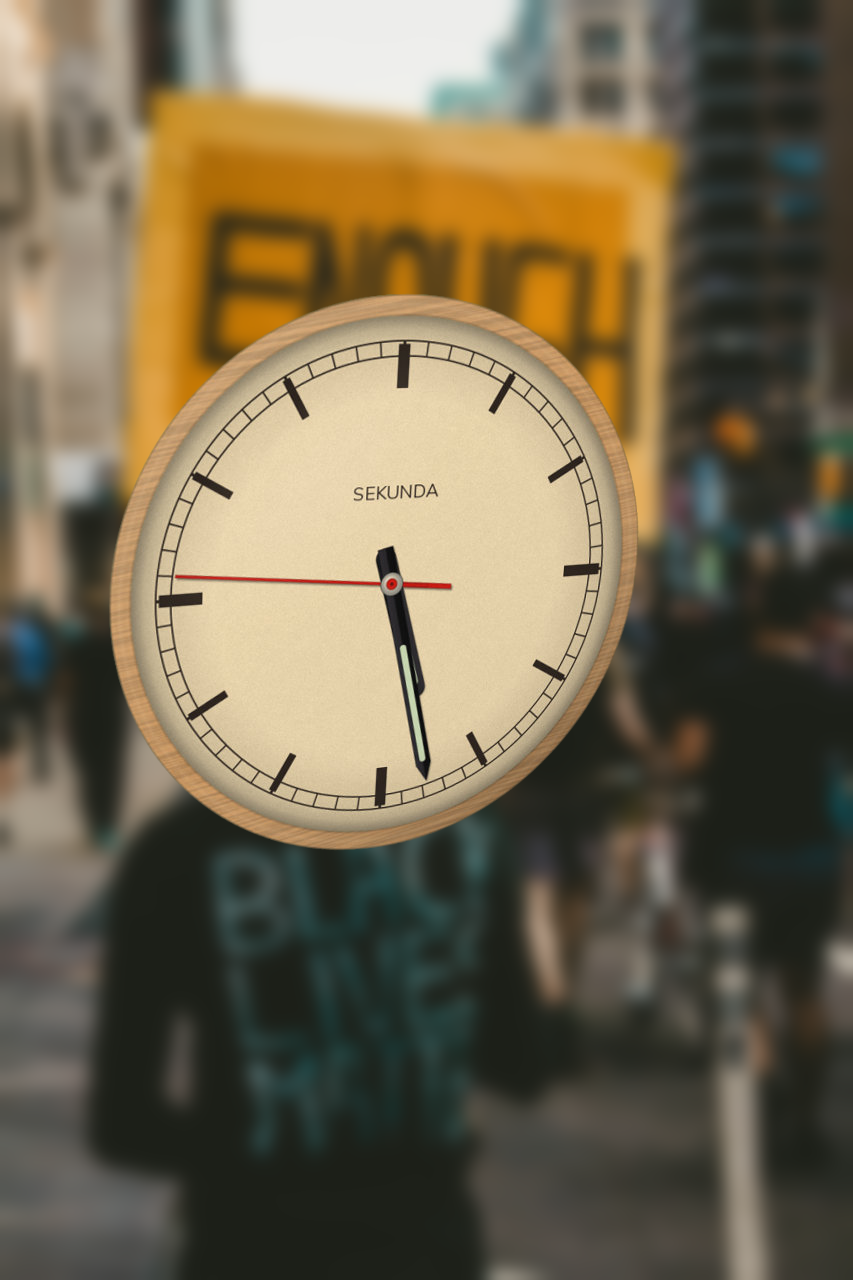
5h27m46s
